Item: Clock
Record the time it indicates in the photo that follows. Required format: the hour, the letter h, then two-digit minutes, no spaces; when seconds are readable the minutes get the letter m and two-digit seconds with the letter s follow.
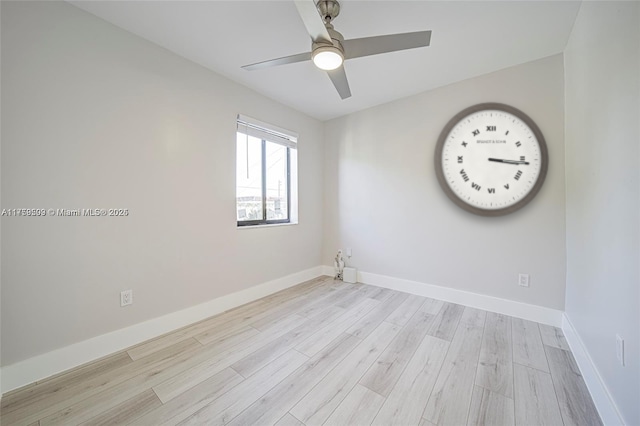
3h16
